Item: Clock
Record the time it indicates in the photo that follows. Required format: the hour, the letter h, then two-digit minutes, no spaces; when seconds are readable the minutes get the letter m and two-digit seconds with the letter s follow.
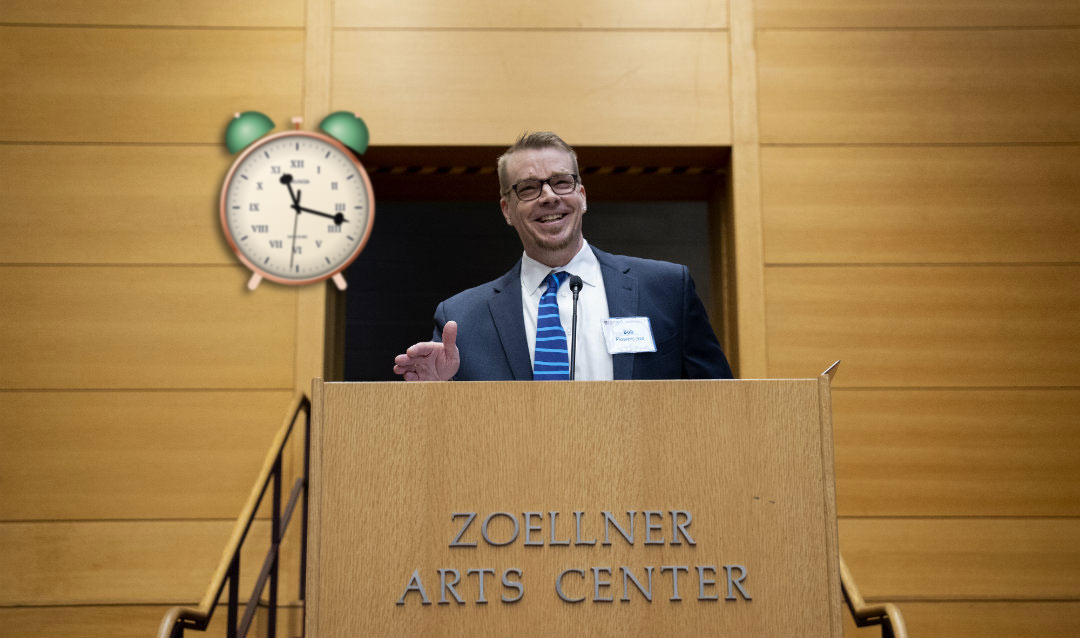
11h17m31s
